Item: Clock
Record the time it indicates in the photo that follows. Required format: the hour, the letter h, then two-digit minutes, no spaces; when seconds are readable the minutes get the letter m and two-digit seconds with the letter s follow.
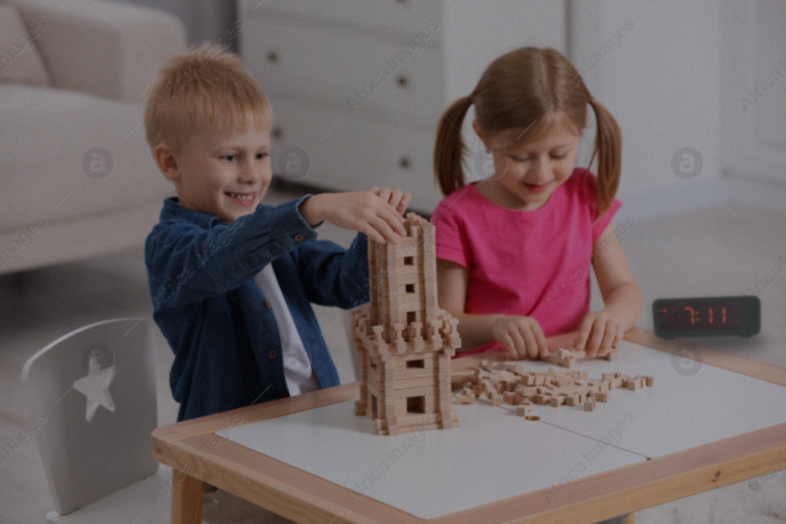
7h11
